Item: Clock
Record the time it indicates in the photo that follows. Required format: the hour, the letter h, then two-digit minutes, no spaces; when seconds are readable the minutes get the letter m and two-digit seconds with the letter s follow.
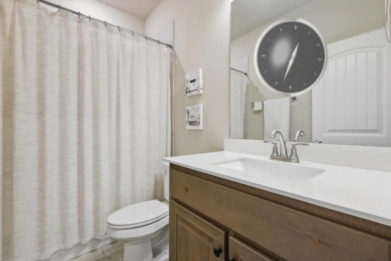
12h33
